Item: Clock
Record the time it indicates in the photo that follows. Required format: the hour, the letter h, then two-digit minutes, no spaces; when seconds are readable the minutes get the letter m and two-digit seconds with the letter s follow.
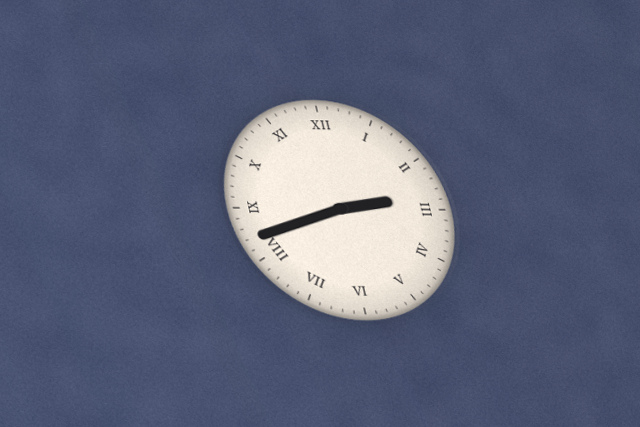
2h42
